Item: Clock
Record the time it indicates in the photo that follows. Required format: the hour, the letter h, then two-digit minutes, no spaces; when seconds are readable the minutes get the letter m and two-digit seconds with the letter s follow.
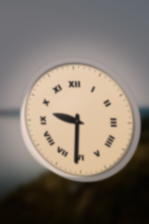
9h31
